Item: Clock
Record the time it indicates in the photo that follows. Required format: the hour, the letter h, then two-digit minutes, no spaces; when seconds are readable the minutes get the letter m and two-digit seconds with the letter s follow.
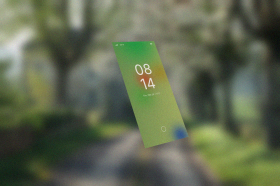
8h14
